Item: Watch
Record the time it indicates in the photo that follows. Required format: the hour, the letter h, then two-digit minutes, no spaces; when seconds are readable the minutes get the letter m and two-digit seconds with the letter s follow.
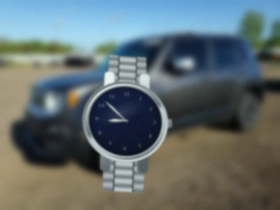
8h52
